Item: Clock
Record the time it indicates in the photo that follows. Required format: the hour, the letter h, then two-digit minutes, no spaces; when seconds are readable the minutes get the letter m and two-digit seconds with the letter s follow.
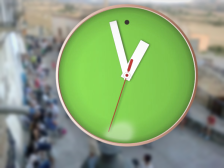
12h57m33s
